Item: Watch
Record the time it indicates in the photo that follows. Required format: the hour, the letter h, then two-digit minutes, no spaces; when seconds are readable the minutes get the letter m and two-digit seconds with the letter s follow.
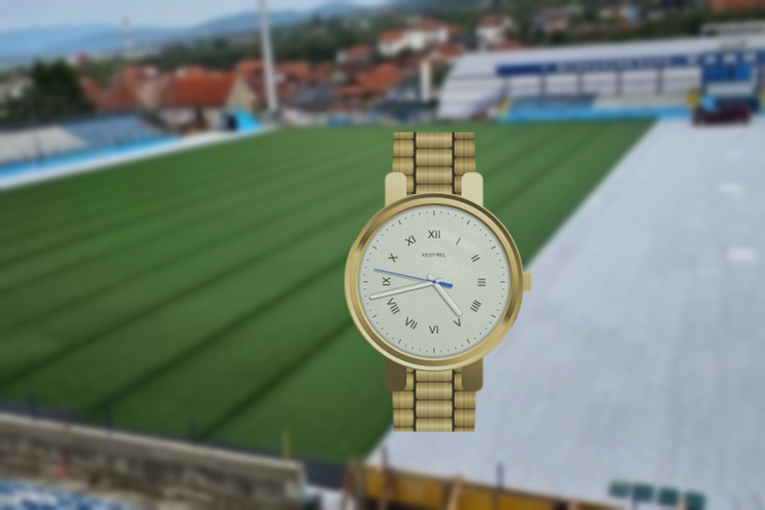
4h42m47s
